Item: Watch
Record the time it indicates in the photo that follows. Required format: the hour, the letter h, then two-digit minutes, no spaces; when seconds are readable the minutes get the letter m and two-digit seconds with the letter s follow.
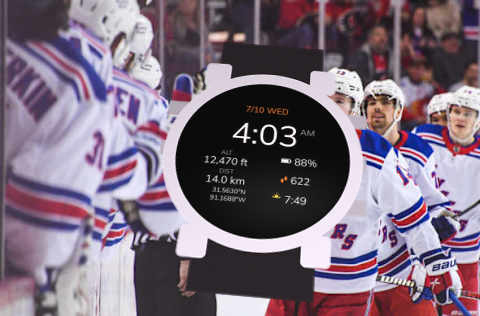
4h03
